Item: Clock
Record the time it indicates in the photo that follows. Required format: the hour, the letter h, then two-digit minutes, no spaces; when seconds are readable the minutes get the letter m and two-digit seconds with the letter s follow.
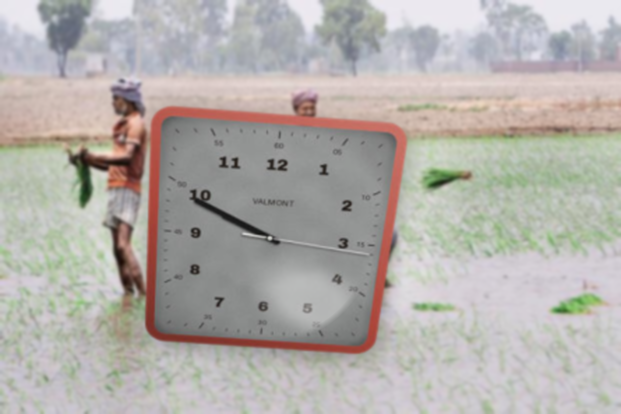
9h49m16s
